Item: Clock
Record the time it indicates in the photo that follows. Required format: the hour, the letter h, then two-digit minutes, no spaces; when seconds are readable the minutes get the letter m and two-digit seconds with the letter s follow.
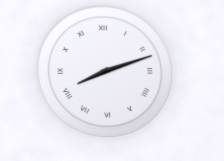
8h12
